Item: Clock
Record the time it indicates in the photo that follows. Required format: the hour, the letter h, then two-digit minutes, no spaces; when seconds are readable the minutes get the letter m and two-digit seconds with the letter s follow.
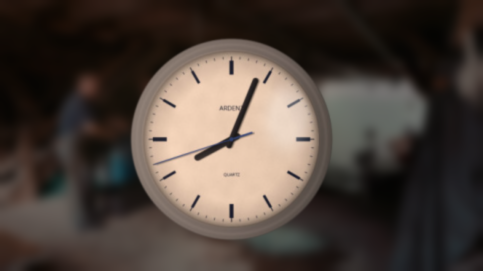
8h03m42s
